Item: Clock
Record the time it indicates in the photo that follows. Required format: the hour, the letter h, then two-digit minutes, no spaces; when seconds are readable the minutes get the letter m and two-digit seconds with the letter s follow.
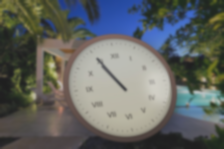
10h55
